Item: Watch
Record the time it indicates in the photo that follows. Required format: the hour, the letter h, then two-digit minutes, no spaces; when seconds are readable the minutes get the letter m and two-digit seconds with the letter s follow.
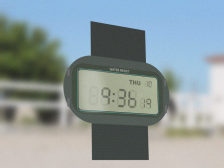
9h36m19s
